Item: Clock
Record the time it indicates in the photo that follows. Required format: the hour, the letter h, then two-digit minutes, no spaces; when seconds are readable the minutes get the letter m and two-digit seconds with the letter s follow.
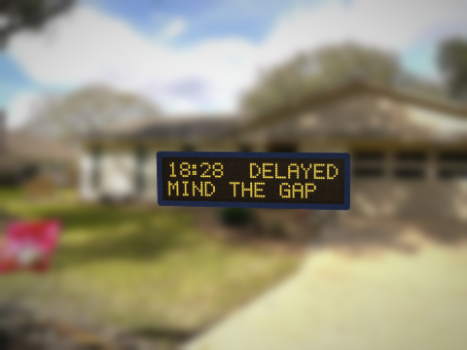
18h28
